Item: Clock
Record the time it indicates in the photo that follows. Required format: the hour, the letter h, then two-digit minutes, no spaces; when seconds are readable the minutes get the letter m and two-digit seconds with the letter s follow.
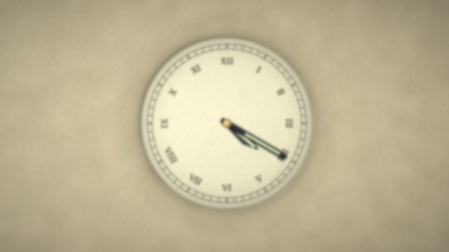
4h20
